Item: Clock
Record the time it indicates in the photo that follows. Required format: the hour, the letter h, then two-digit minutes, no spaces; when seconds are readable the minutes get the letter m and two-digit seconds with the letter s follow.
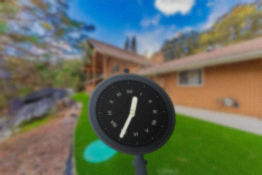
12h35
